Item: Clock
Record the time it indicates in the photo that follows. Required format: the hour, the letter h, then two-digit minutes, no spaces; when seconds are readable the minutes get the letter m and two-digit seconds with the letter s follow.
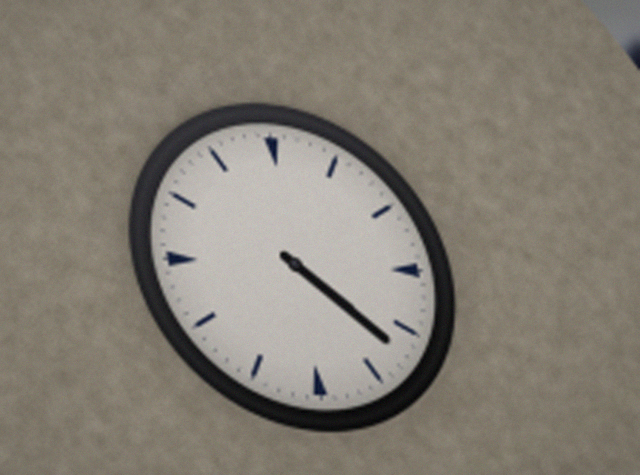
4h22
